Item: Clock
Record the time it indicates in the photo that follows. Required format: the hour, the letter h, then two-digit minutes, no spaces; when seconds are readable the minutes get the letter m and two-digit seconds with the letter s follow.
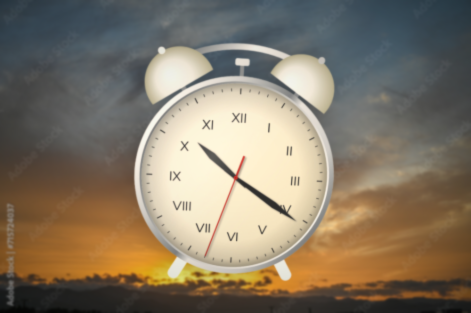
10h20m33s
